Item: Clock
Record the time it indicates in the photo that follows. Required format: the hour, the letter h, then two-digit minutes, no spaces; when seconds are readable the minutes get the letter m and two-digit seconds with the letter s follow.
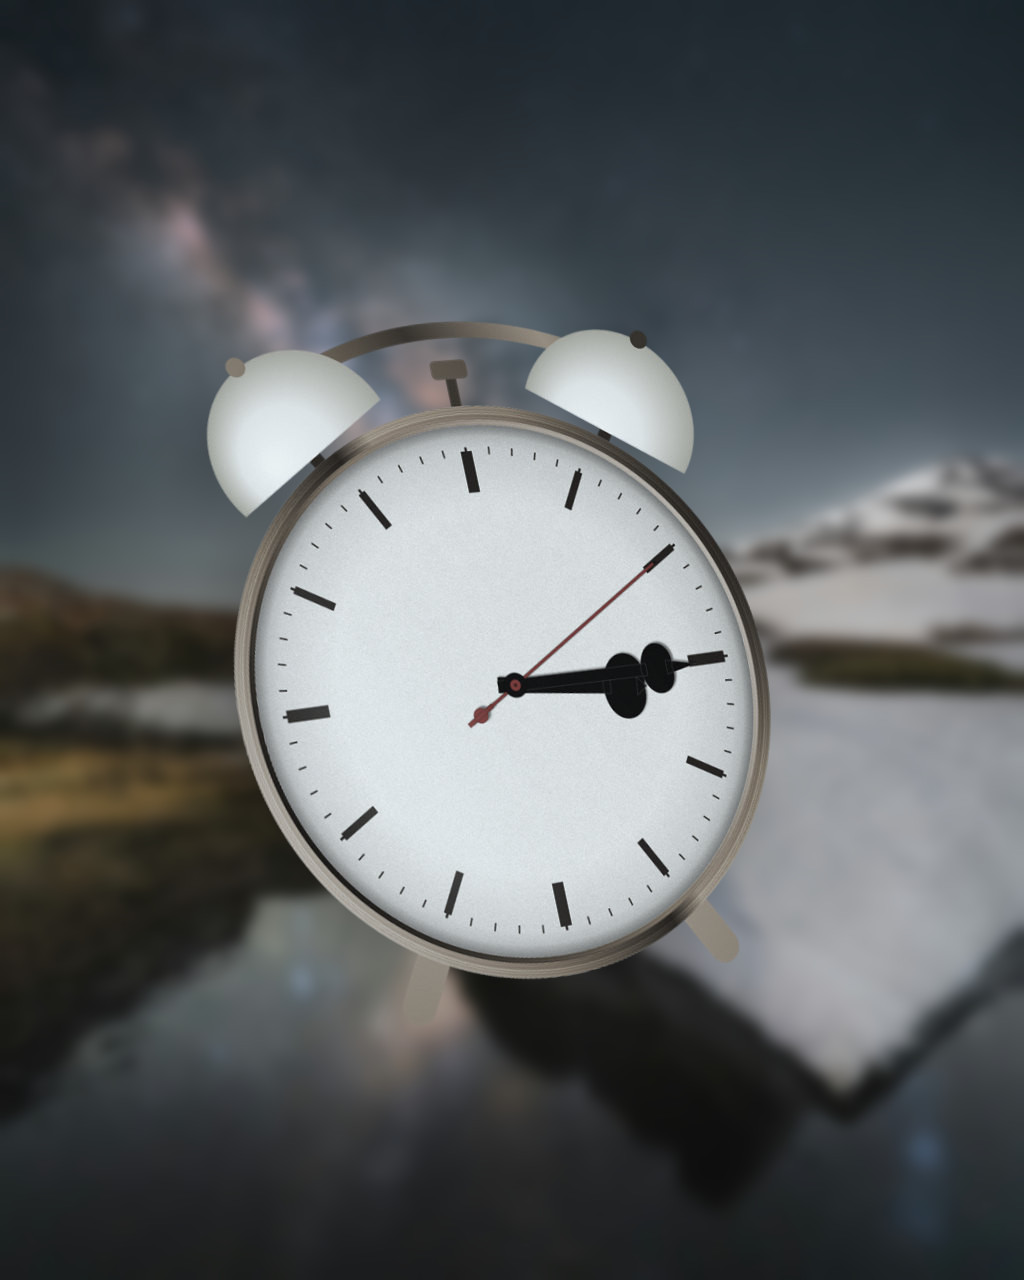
3h15m10s
